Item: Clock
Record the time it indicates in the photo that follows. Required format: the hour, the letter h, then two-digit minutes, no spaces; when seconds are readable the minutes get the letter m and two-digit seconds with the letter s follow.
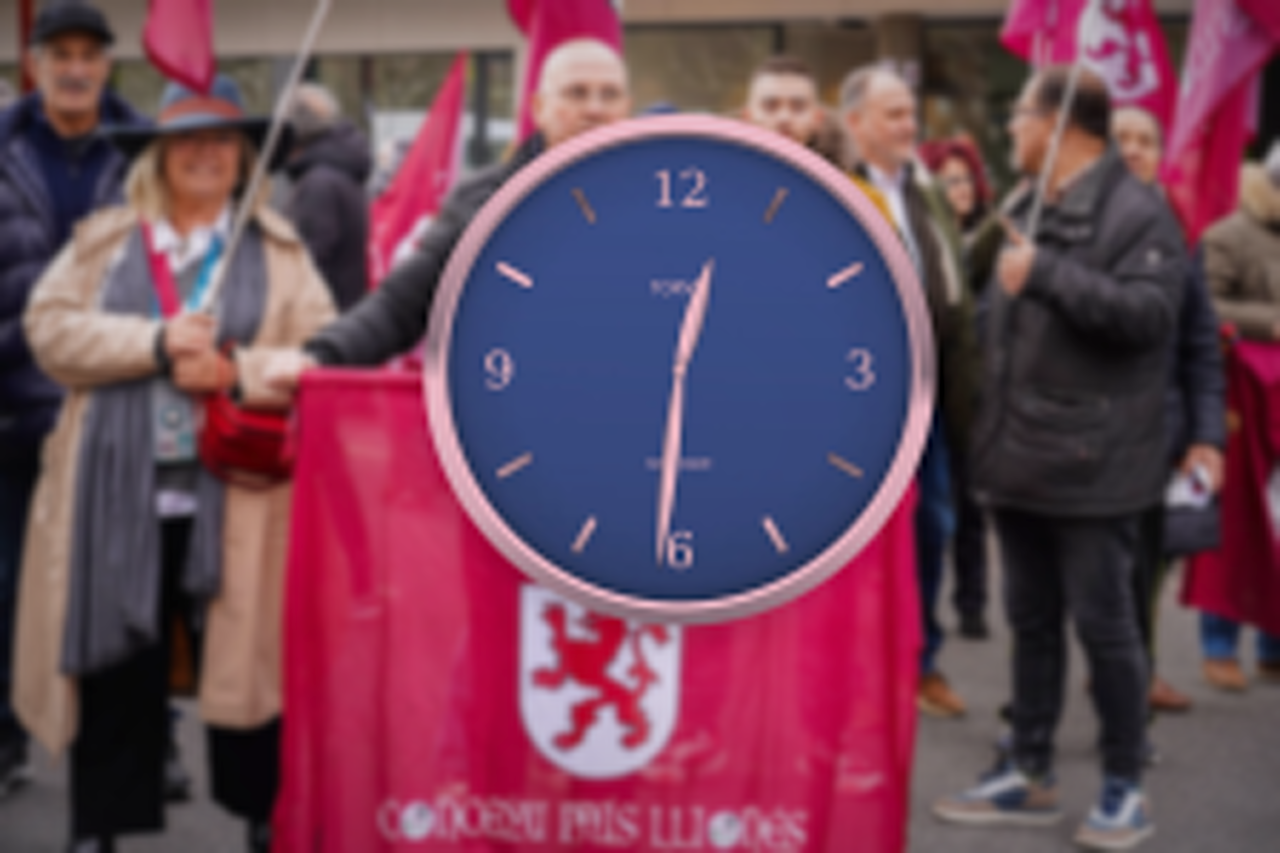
12h31
